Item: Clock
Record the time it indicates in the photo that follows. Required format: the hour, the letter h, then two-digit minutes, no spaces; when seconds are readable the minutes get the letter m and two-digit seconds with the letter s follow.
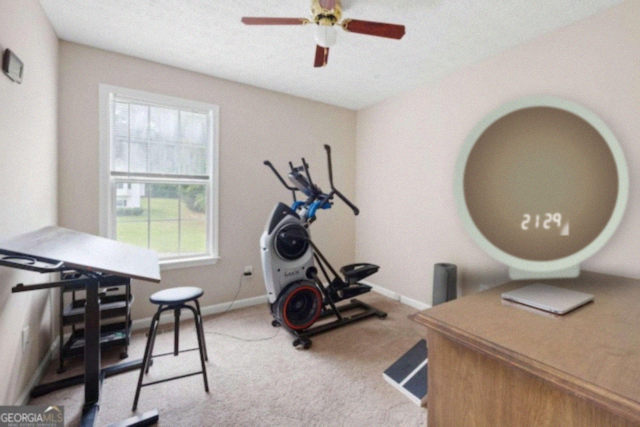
21h29
